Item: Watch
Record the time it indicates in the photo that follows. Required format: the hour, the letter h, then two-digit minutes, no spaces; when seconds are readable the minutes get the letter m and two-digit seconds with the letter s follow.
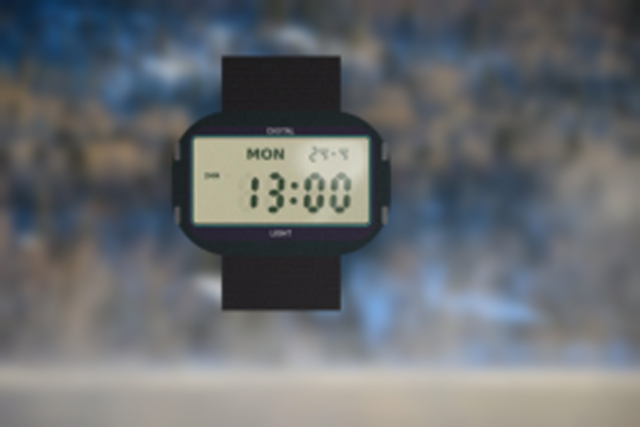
13h00
